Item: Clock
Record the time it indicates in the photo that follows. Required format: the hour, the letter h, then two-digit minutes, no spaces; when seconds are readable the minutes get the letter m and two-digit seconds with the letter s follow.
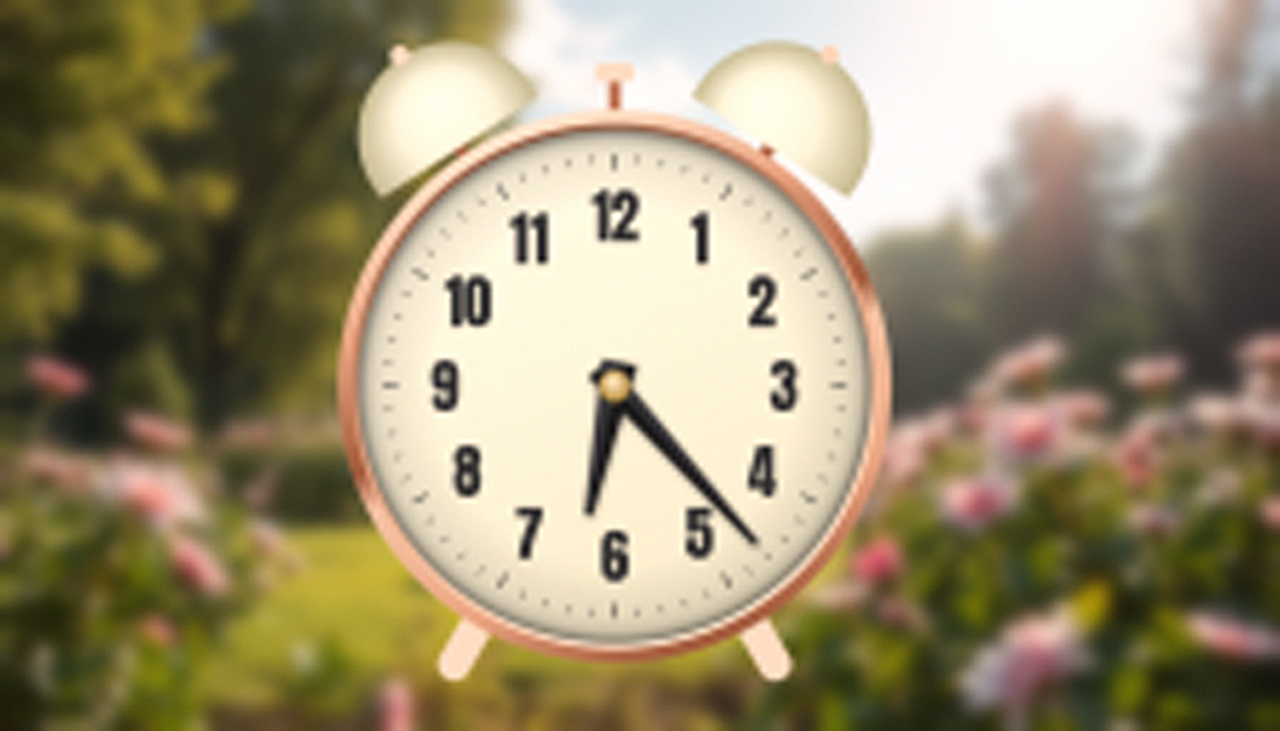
6h23
